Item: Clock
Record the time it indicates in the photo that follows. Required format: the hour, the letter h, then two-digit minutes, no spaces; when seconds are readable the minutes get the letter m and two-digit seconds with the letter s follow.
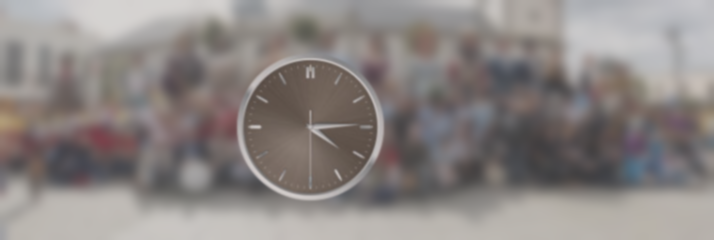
4h14m30s
